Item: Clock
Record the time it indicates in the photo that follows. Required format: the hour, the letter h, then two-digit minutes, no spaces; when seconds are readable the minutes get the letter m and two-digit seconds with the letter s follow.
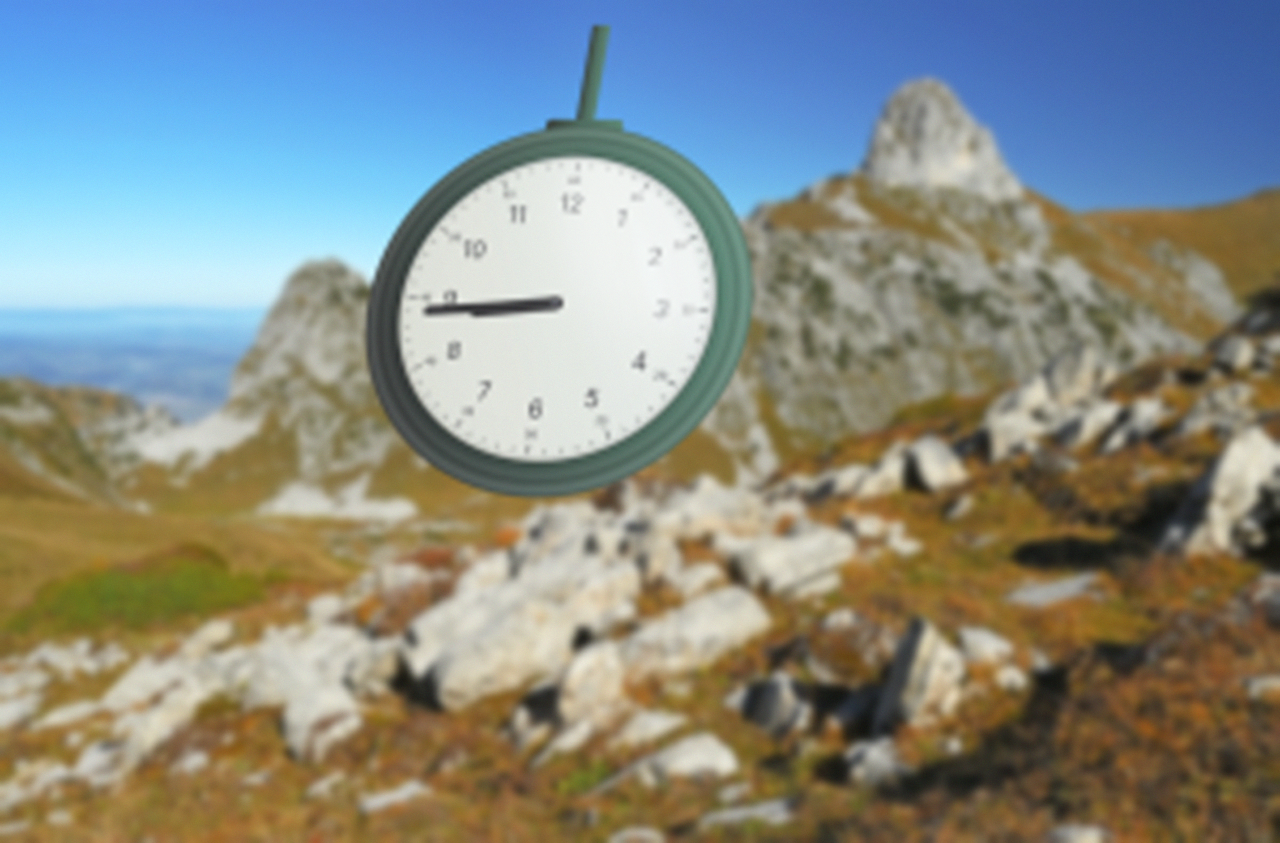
8h44
